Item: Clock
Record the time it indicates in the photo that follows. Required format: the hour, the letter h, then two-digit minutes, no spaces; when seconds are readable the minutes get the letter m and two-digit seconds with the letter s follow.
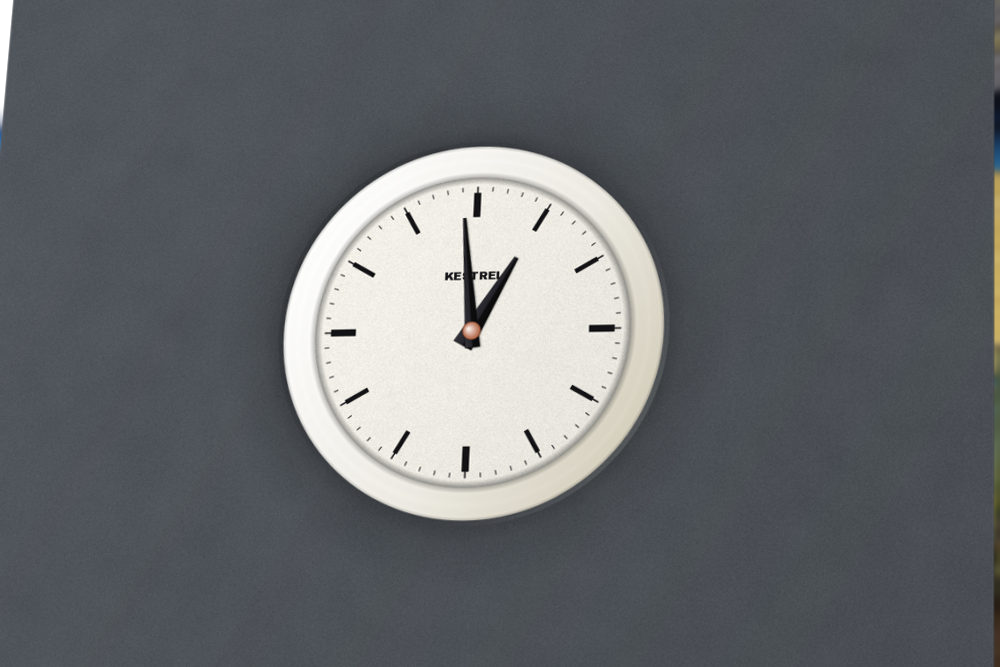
12h59
